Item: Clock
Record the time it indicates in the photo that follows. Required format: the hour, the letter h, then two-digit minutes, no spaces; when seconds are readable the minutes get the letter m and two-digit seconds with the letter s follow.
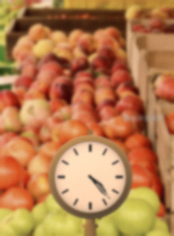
4h23
